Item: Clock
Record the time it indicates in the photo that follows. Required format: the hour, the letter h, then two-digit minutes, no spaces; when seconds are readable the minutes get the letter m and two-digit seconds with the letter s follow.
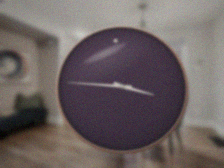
3h47
